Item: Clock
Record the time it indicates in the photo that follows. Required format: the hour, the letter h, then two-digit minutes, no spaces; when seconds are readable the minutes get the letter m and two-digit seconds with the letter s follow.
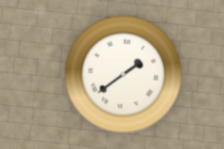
1h38
